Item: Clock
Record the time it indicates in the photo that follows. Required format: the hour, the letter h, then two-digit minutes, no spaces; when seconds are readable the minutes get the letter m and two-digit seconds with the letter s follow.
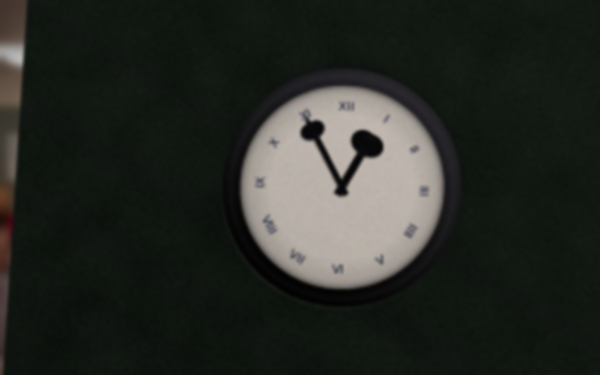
12h55
